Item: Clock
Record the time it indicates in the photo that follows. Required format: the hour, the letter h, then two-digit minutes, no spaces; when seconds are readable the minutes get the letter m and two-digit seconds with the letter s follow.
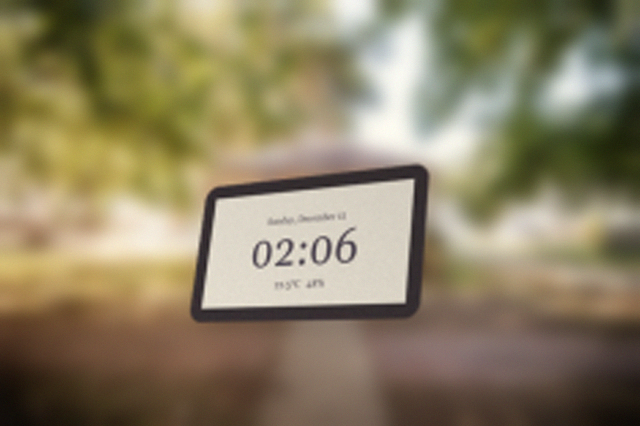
2h06
